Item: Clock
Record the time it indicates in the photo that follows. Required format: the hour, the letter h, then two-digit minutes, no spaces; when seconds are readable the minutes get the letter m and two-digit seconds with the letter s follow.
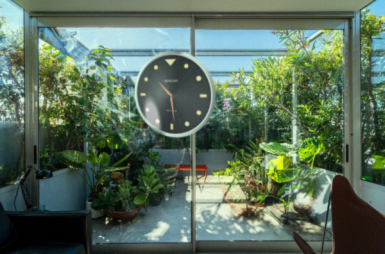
10h29
